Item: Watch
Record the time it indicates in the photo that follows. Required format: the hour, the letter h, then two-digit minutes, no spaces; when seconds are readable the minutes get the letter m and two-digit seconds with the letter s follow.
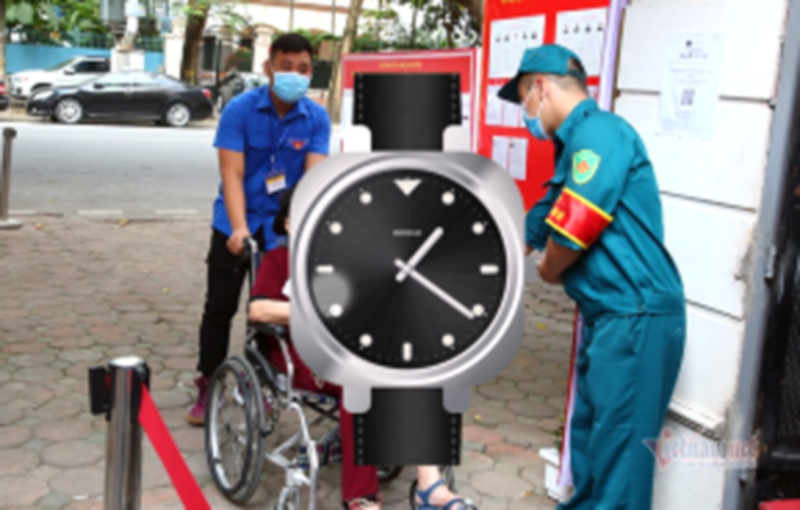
1h21
